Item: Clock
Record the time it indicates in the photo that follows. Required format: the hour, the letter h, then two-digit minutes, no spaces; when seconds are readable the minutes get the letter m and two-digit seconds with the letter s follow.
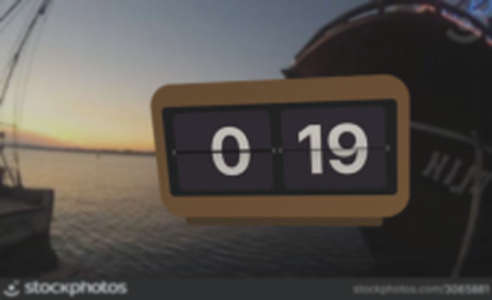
0h19
